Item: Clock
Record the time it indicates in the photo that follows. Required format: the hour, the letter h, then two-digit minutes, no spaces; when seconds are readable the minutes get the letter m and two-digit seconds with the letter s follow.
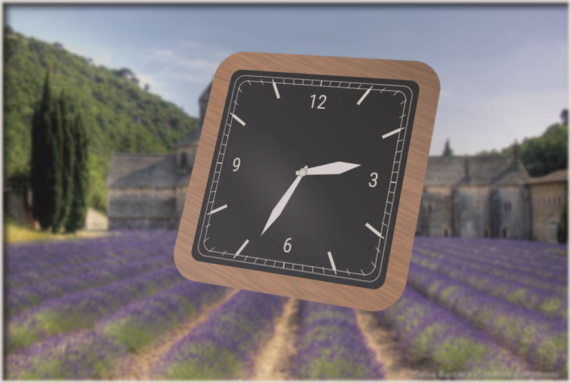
2h34
